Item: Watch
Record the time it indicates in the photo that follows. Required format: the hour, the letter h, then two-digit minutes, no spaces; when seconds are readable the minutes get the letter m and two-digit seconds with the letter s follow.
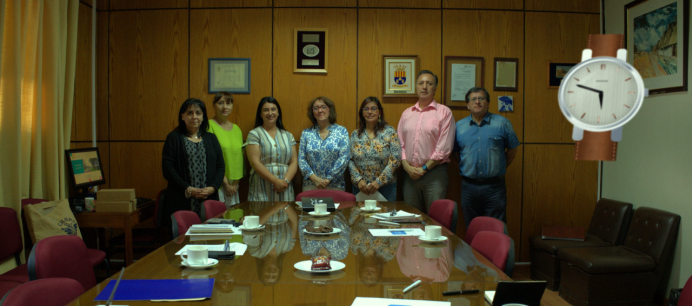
5h48
